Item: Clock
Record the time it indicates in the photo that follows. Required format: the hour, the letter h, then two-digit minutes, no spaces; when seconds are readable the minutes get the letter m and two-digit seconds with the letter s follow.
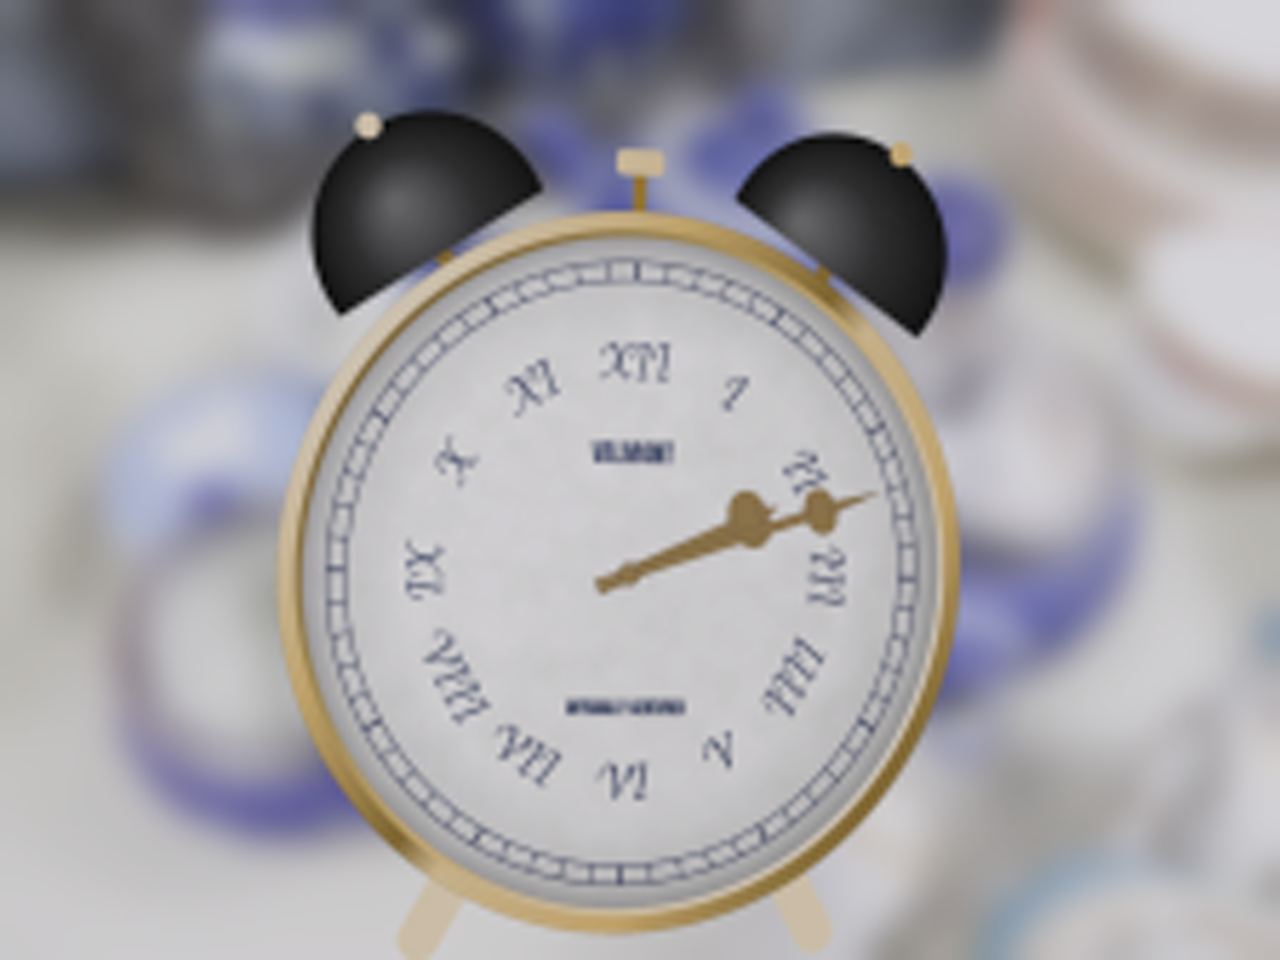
2h12
